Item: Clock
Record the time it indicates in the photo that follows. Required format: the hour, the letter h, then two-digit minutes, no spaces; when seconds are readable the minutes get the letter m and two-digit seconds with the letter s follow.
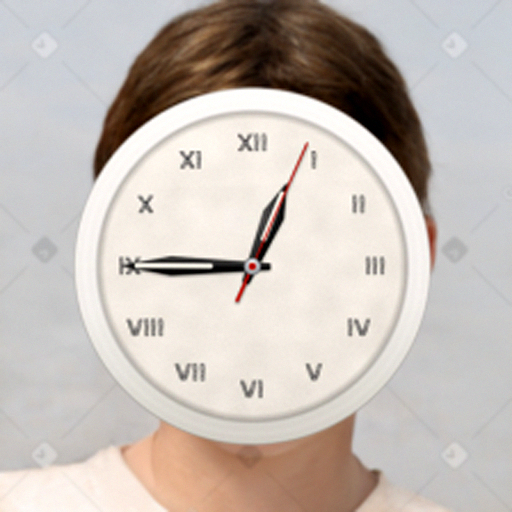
12h45m04s
